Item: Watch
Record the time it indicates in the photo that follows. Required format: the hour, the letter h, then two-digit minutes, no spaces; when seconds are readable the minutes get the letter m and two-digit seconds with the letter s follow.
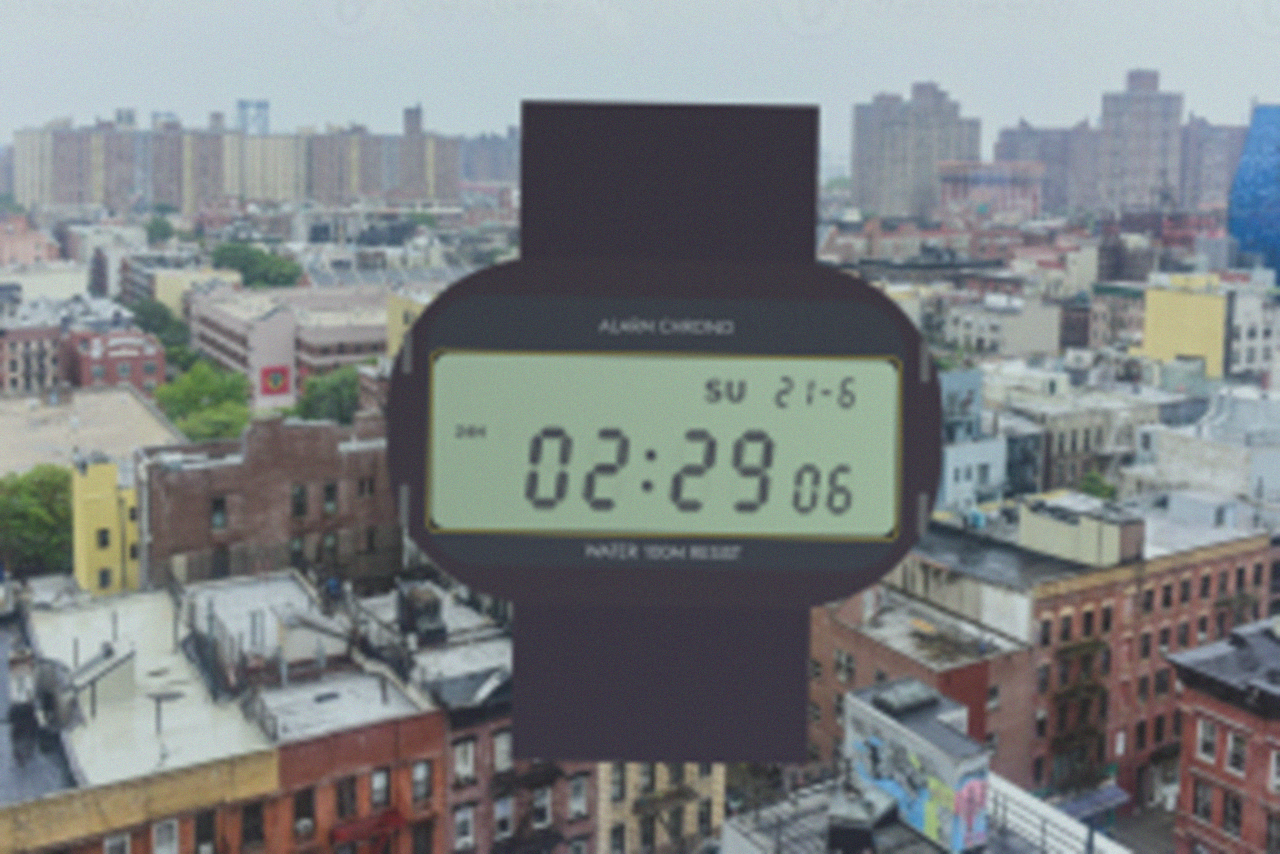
2h29m06s
